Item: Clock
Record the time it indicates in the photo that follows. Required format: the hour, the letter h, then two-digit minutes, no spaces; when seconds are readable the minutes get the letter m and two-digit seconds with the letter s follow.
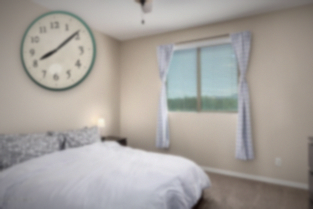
8h09
